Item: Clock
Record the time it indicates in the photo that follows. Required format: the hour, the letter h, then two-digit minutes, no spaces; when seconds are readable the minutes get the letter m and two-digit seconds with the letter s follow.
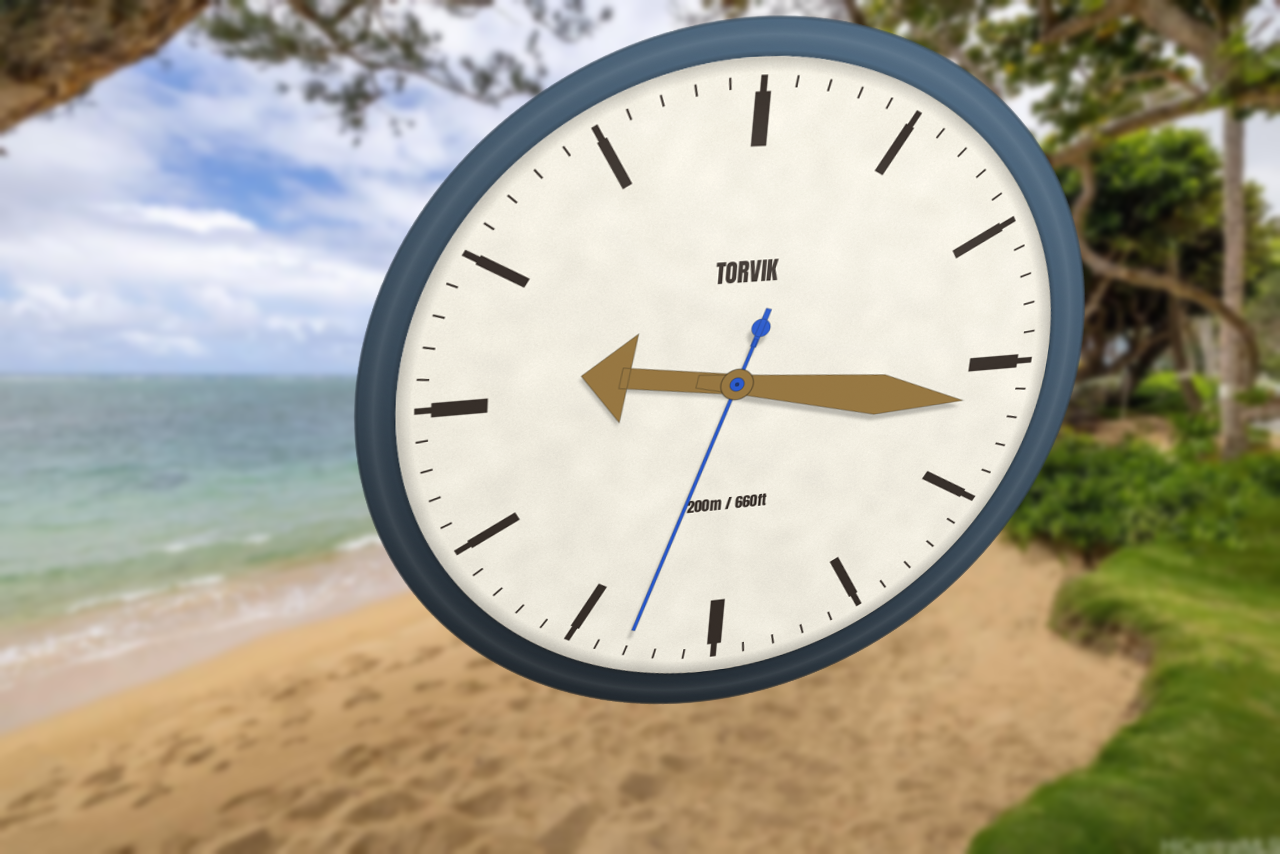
9h16m33s
